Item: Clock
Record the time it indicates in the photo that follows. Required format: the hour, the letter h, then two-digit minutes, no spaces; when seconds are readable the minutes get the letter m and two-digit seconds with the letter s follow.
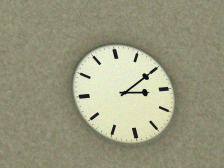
3h10
